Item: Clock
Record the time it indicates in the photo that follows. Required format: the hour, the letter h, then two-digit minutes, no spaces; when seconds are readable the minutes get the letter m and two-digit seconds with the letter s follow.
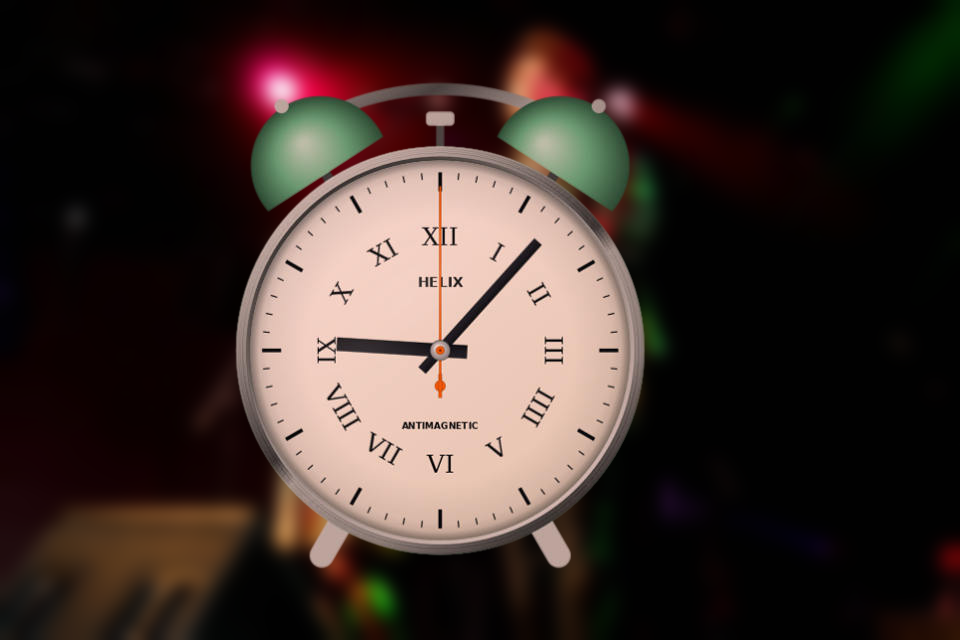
9h07m00s
